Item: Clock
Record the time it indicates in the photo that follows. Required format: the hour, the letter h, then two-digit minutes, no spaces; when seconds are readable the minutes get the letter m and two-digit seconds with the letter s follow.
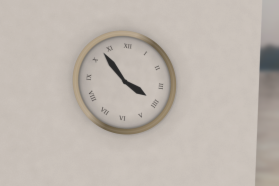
3h53
